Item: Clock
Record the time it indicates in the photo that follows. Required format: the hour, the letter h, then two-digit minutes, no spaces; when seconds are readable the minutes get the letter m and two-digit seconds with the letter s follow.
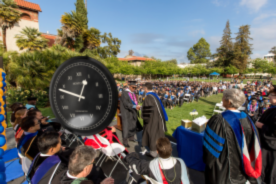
12h48
